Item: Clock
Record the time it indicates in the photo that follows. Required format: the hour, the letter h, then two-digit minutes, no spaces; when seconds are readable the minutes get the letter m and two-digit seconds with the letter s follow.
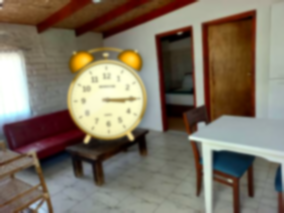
3h15
